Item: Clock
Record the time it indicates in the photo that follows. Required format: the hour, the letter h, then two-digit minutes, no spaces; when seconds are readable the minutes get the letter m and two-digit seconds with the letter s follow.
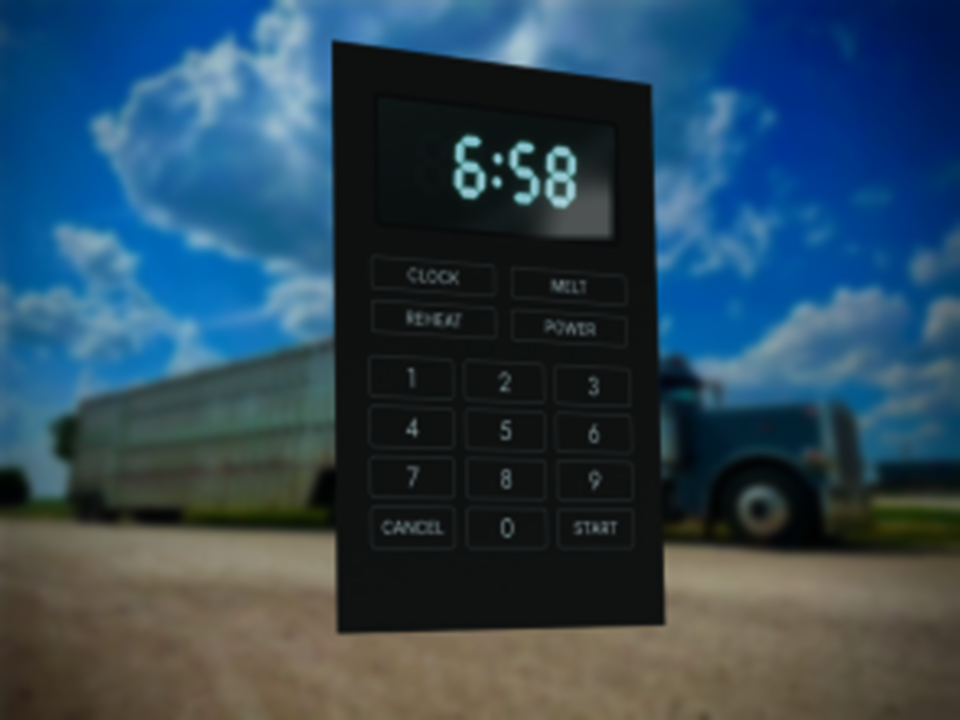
6h58
